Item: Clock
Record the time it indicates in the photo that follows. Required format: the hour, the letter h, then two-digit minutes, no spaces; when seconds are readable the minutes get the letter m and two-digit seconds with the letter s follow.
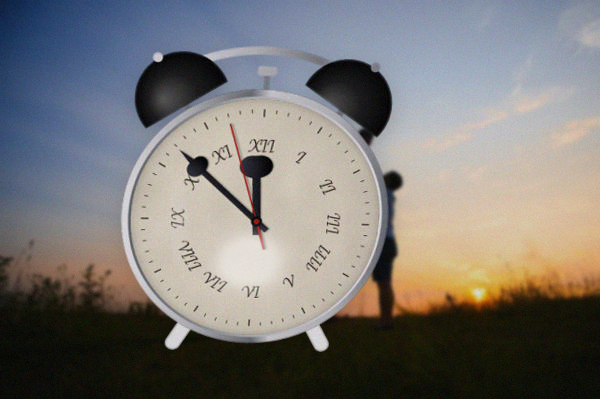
11h51m57s
